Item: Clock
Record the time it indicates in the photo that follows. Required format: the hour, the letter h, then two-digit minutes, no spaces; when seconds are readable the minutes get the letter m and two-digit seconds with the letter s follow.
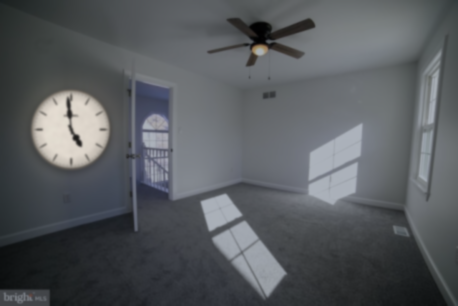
4h59
